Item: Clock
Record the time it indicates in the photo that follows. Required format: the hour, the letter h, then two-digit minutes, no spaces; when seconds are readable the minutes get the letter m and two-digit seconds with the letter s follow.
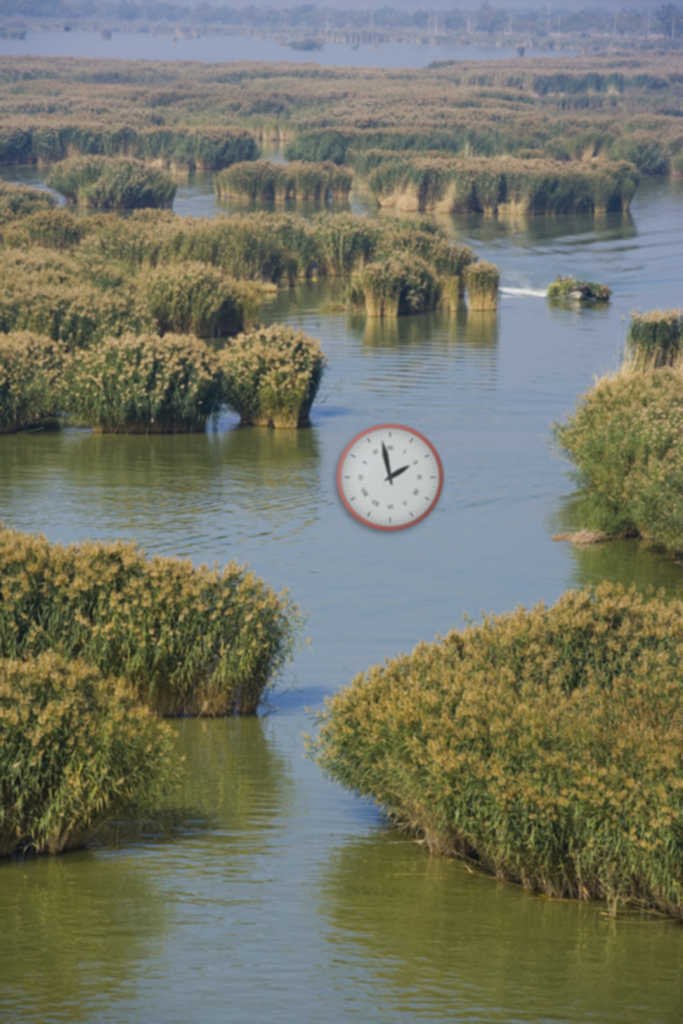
1h58
